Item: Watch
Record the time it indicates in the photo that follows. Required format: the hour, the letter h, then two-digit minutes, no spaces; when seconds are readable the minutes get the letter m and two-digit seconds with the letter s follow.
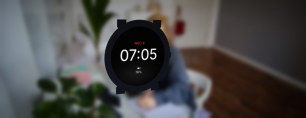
7h05
